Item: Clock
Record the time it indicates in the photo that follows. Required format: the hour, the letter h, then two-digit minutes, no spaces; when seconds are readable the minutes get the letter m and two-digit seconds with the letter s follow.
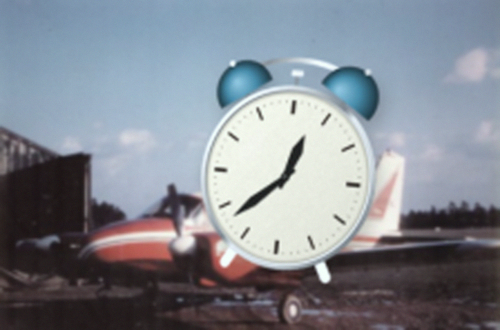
12h38
